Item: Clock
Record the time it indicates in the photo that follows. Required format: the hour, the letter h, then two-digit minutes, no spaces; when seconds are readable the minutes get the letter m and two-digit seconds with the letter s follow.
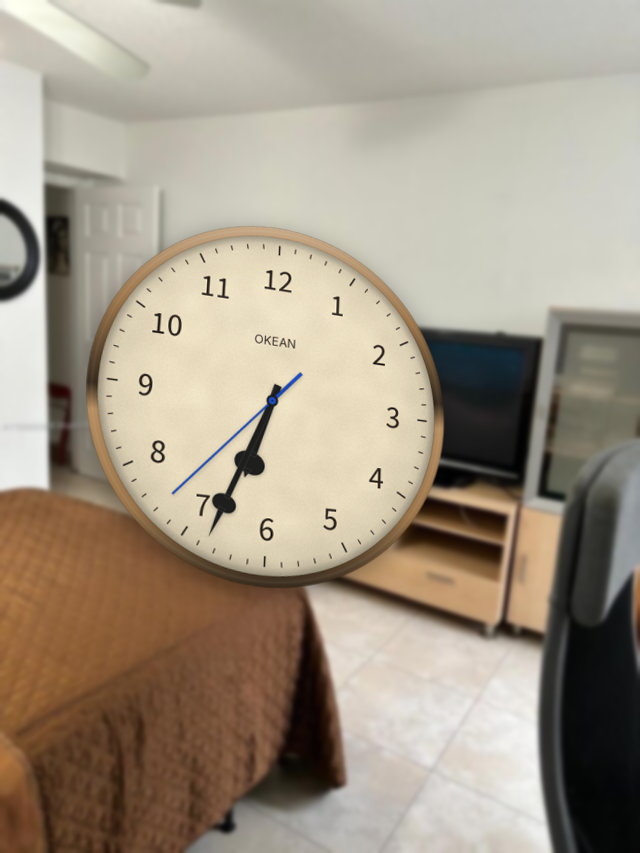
6h33m37s
